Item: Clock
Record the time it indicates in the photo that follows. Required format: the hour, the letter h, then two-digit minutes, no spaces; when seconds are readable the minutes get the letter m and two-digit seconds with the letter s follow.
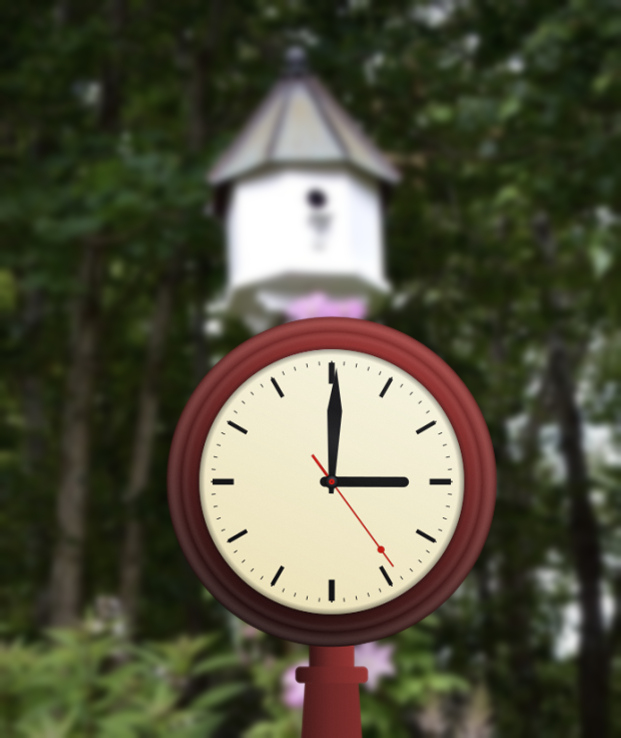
3h00m24s
